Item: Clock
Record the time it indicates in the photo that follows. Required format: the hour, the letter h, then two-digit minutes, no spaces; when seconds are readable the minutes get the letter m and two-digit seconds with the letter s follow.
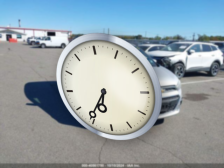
6h36
